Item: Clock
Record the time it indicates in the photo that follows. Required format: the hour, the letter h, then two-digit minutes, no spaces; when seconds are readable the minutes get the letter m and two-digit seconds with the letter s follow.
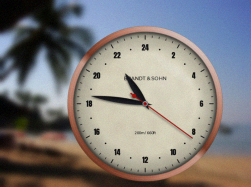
21h46m21s
